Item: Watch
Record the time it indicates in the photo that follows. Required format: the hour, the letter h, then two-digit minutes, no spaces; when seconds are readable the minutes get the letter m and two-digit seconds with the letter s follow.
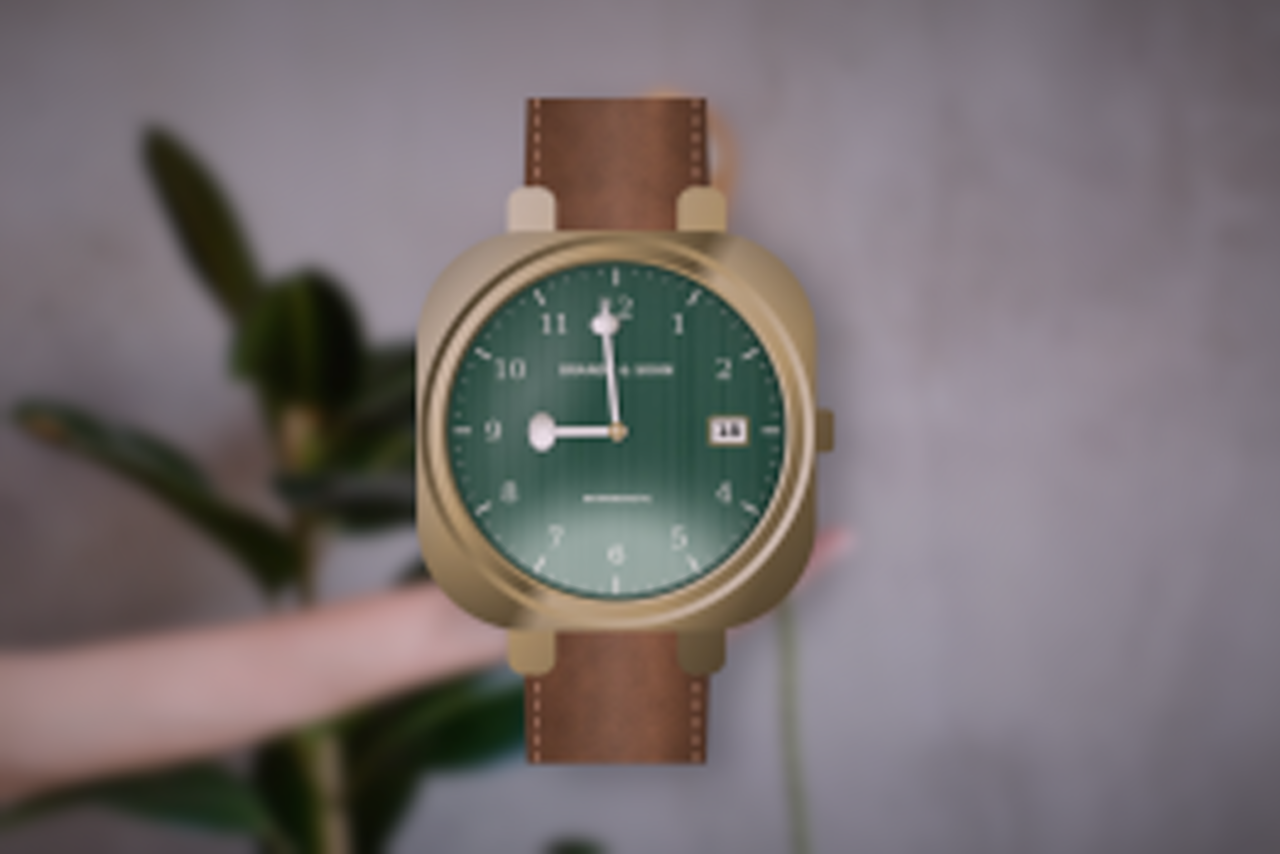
8h59
